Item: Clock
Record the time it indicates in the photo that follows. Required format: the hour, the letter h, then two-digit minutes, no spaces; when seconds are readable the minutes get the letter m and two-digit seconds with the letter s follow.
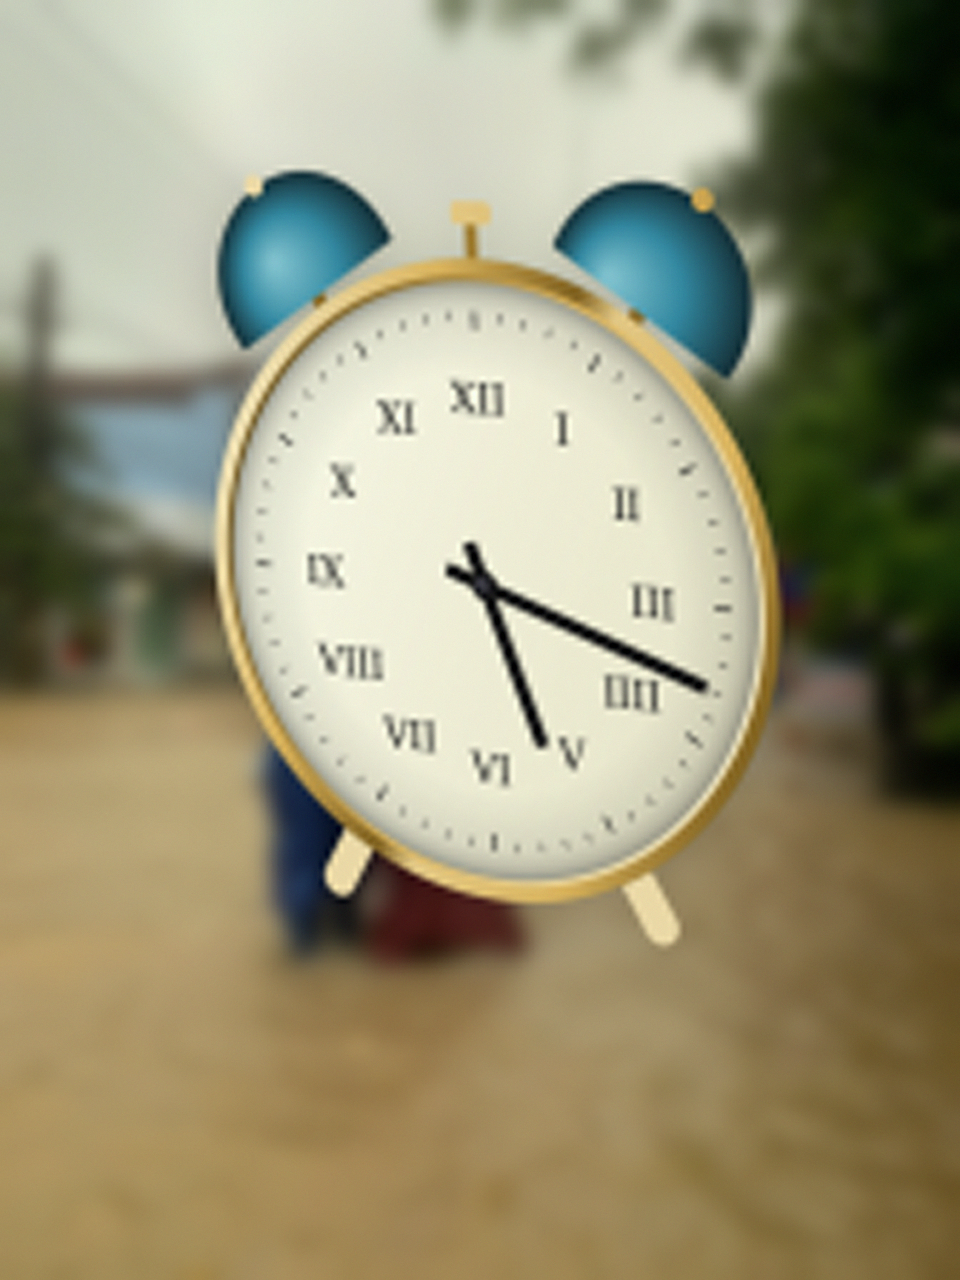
5h18
